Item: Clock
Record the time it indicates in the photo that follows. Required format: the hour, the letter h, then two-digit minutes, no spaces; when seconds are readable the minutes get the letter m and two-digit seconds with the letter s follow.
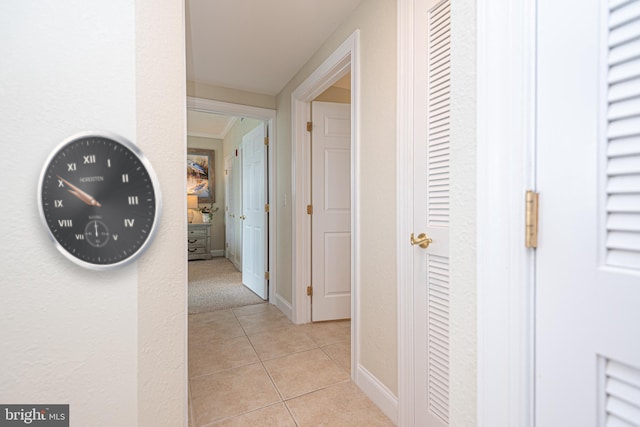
9h51
